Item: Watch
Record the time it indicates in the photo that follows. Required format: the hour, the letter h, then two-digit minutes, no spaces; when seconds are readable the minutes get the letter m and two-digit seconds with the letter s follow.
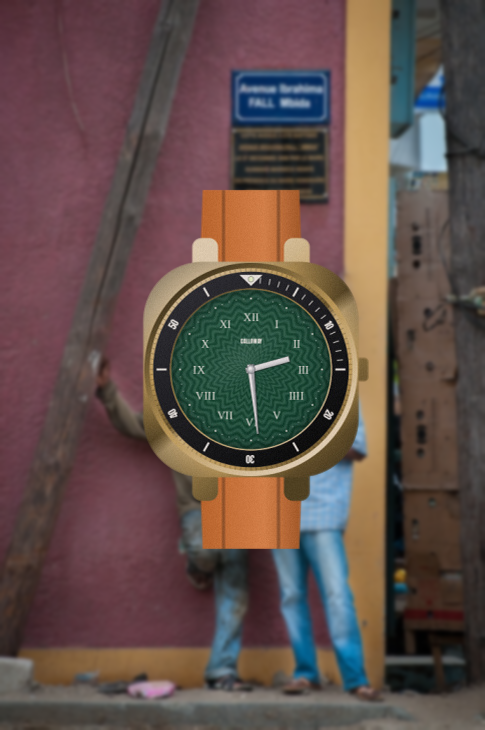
2h29
